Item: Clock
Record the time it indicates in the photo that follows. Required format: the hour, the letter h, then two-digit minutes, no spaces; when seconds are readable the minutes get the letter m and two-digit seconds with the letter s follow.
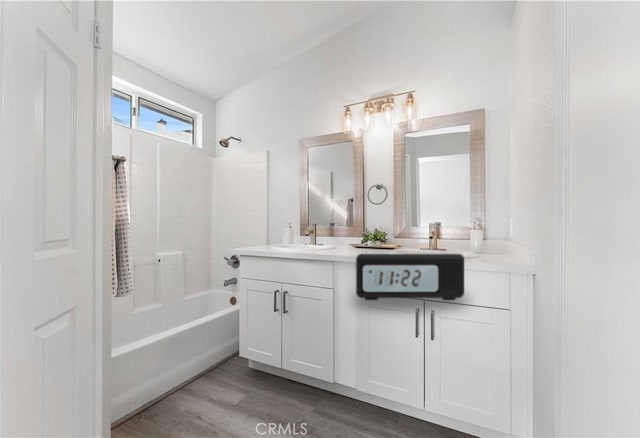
11h22
